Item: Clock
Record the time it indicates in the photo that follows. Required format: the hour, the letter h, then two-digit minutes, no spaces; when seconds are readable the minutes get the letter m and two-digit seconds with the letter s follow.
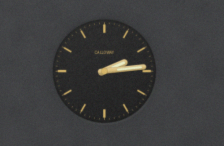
2h14
